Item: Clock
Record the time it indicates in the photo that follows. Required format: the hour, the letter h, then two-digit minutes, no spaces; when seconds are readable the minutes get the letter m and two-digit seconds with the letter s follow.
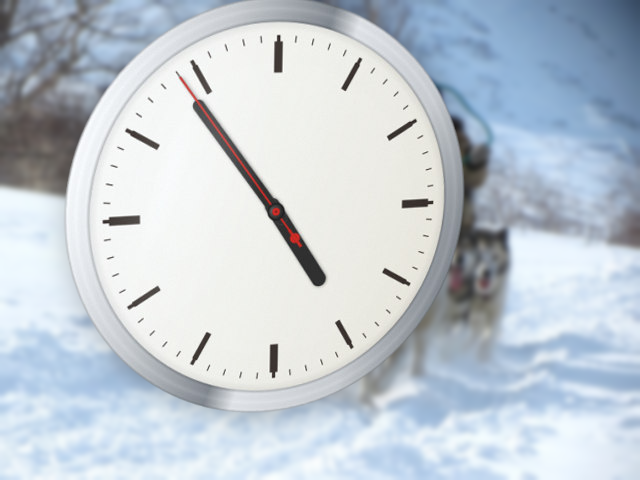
4h53m54s
